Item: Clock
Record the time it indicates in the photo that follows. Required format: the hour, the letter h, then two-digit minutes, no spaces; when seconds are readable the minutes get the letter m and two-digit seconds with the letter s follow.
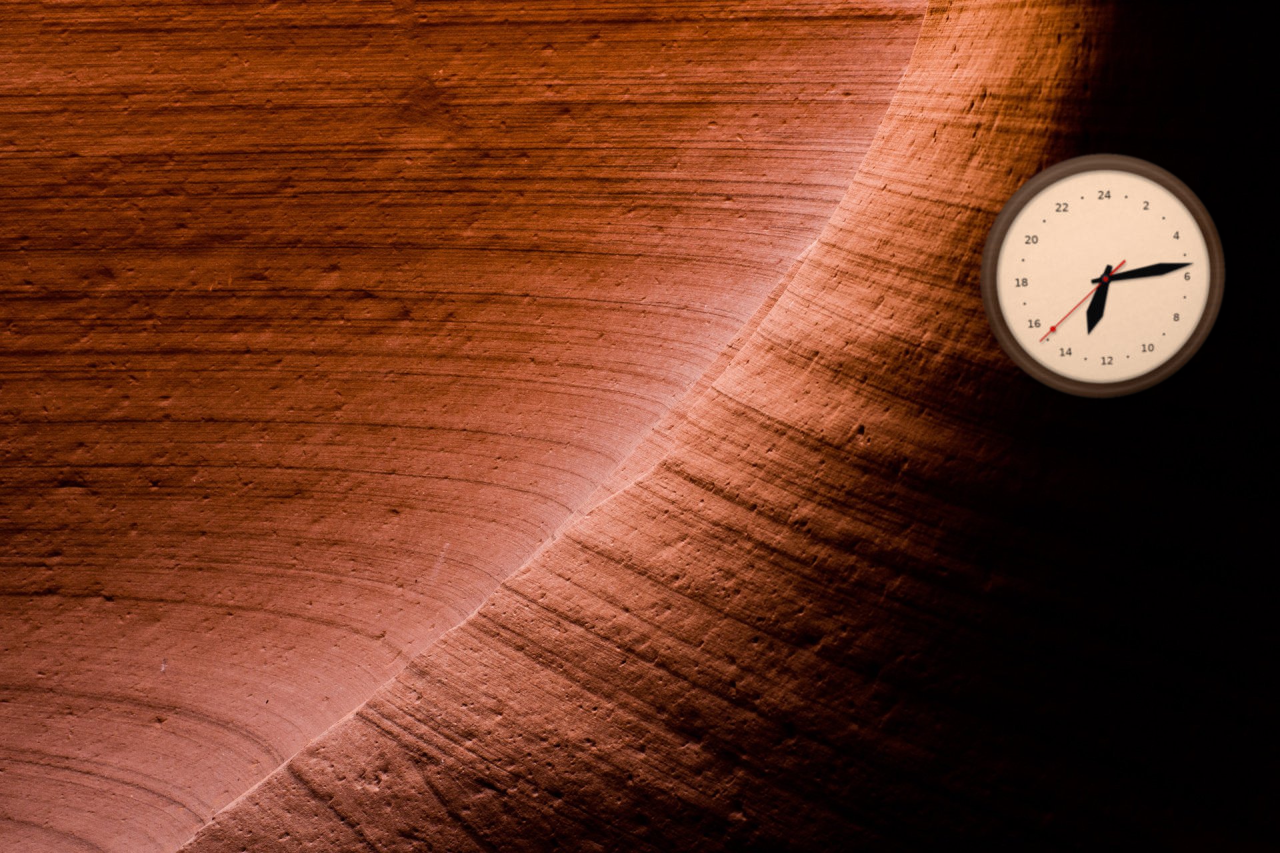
13h13m38s
